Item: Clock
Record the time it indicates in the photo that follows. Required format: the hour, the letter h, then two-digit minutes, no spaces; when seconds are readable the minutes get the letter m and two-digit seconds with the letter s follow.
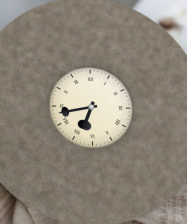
6h43
